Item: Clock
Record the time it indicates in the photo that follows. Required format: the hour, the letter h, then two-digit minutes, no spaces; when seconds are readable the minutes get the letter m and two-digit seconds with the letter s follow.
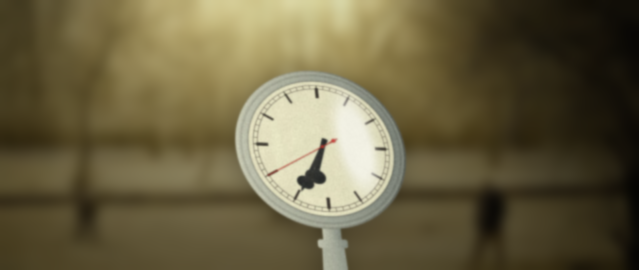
6h34m40s
